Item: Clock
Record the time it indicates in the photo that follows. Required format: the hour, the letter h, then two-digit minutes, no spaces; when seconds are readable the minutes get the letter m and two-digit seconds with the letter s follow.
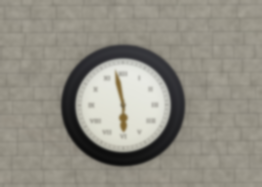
5h58
